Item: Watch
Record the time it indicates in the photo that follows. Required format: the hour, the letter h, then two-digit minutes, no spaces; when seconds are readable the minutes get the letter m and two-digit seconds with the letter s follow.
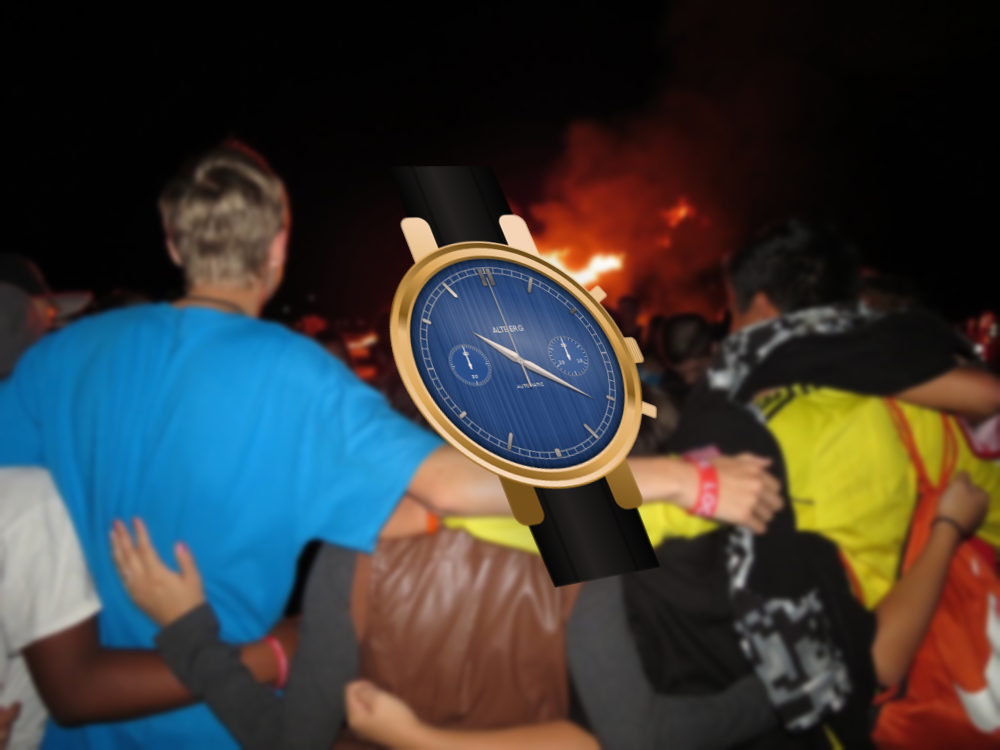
10h21
